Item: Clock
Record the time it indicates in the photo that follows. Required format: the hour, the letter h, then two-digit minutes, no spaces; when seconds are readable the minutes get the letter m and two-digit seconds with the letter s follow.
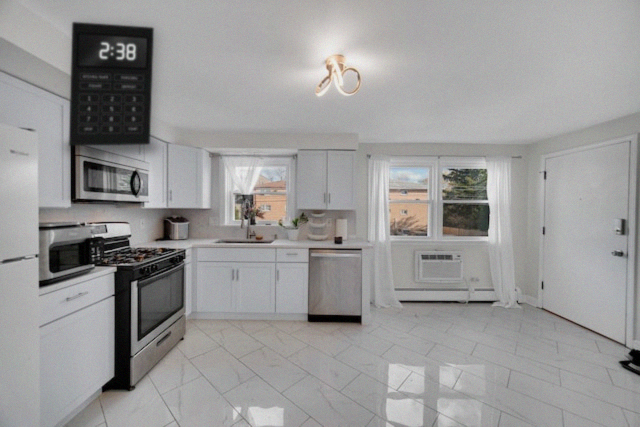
2h38
